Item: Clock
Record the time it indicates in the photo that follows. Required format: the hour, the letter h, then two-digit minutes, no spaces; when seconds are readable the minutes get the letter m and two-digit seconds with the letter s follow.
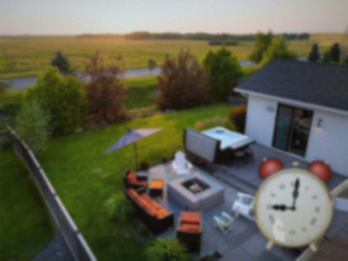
9h01
